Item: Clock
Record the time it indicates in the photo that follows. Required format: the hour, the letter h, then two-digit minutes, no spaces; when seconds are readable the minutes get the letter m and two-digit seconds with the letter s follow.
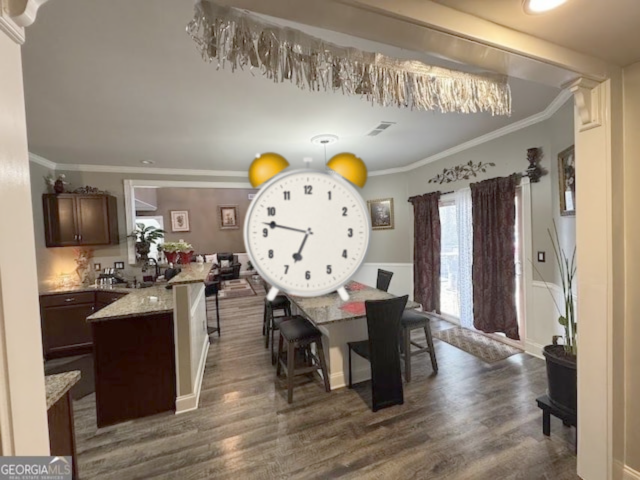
6h47
